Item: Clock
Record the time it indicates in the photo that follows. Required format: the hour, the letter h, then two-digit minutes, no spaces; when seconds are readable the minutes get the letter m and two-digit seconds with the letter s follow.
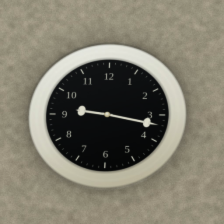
9h17
